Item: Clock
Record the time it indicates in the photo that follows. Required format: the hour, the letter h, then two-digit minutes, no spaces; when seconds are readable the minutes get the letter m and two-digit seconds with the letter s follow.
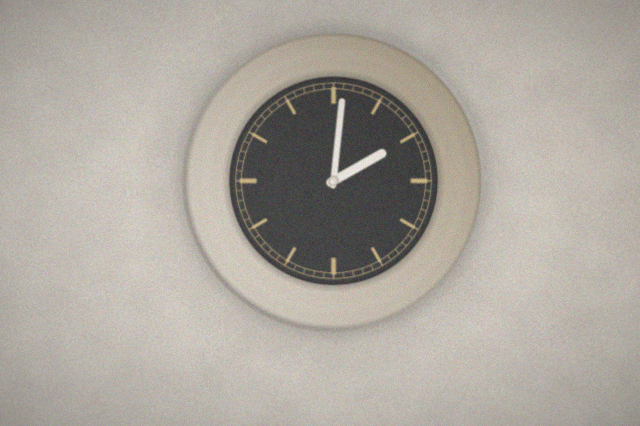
2h01
